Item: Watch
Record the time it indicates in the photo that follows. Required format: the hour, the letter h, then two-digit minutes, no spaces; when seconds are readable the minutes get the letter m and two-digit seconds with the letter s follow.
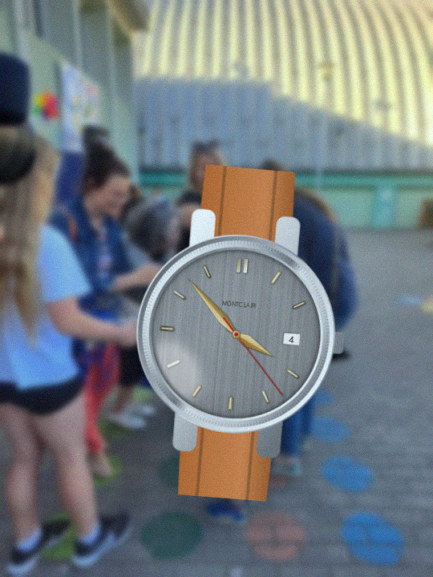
3h52m23s
